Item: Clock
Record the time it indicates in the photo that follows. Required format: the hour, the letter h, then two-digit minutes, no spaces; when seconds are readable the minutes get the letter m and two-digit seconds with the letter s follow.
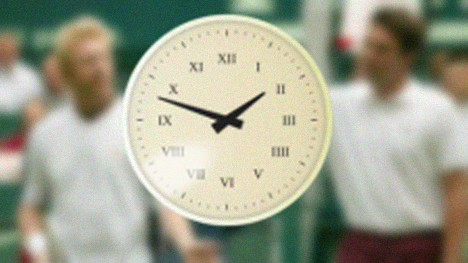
1h48
